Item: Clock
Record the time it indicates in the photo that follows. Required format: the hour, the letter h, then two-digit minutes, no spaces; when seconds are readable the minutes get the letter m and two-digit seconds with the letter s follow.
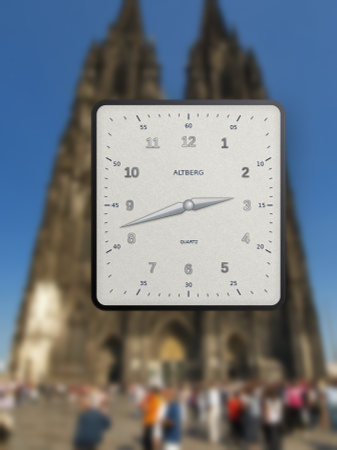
2h42
